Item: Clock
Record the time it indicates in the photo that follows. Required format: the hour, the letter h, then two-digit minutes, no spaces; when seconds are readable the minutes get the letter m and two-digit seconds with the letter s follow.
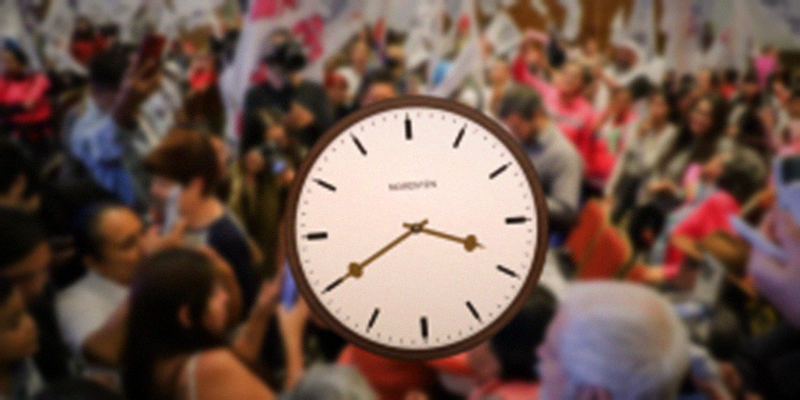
3h40
